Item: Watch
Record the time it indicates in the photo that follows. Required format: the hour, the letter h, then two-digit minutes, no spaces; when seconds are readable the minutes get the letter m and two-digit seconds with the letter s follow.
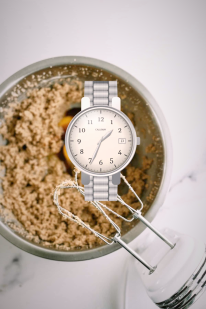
1h34
